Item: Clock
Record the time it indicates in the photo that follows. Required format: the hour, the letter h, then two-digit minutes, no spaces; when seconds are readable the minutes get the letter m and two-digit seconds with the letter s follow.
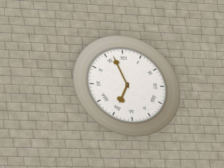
6h57
